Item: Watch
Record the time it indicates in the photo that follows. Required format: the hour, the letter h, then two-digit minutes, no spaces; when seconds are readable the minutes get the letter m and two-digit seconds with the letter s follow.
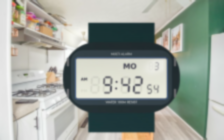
9h42
